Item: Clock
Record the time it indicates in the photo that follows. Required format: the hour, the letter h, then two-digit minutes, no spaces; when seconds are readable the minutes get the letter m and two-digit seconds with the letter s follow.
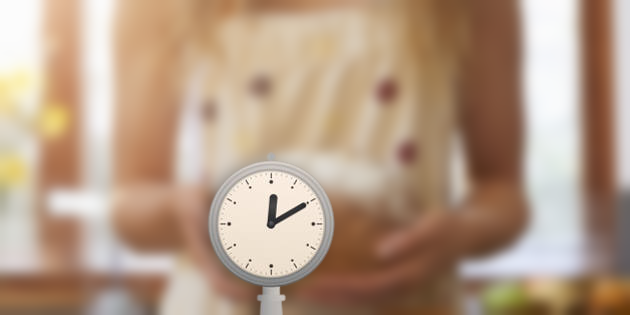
12h10
